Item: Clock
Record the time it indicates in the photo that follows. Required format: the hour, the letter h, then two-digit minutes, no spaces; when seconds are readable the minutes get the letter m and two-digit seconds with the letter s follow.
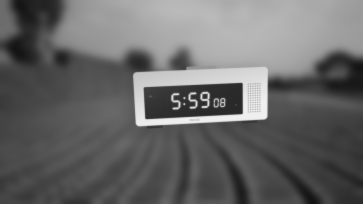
5h59m08s
